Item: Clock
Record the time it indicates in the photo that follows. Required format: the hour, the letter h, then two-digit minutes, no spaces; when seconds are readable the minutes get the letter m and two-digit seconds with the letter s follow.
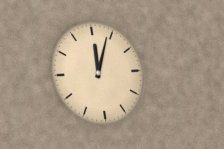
12h04
